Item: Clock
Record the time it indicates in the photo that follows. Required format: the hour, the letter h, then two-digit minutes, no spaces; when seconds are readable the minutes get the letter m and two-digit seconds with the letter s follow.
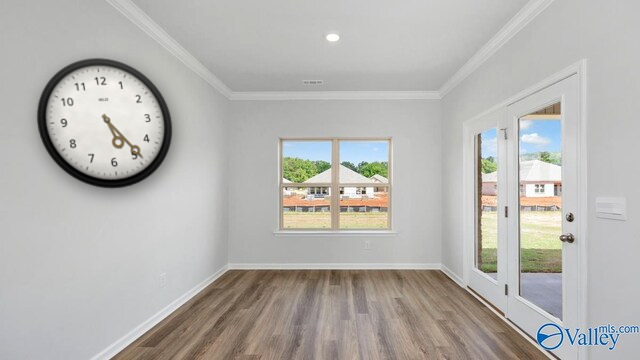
5h24
